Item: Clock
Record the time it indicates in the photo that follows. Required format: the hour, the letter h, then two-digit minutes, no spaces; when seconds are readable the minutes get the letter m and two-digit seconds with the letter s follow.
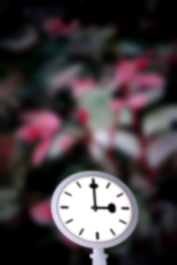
3h00
